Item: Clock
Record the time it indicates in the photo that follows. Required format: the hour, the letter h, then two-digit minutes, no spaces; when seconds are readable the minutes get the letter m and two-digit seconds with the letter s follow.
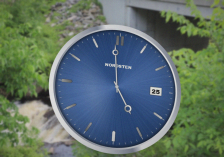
4h59
